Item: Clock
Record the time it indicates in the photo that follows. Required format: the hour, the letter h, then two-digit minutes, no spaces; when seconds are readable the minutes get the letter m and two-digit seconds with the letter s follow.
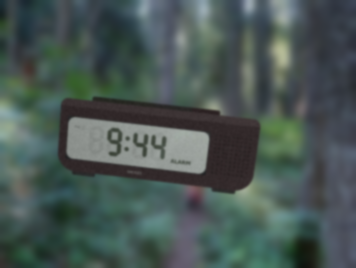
9h44
